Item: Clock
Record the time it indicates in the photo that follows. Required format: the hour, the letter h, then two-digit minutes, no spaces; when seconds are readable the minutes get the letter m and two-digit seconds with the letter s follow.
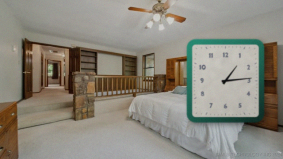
1h14
